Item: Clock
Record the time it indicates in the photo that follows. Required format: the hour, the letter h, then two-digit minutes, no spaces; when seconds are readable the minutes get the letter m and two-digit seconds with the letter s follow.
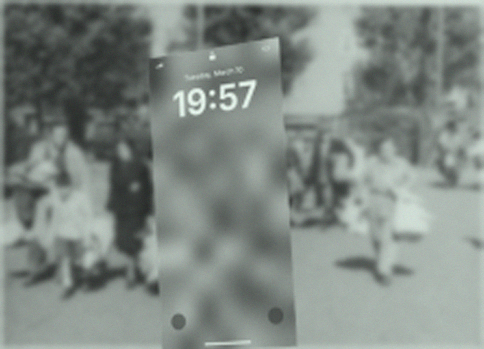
19h57
